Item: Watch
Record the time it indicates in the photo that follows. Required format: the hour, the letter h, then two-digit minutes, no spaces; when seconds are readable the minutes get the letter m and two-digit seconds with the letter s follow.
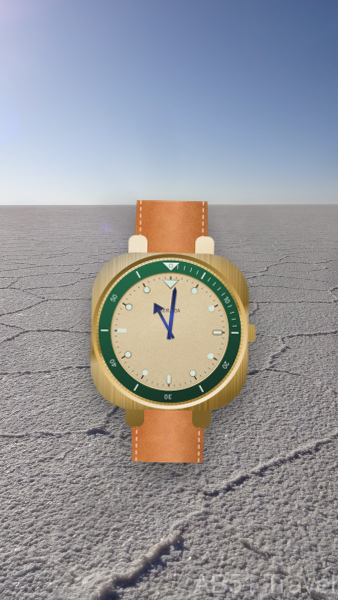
11h01
